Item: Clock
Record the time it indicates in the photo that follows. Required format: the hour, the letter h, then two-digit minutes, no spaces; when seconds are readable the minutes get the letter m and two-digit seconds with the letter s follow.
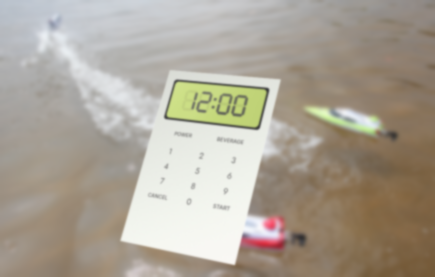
12h00
